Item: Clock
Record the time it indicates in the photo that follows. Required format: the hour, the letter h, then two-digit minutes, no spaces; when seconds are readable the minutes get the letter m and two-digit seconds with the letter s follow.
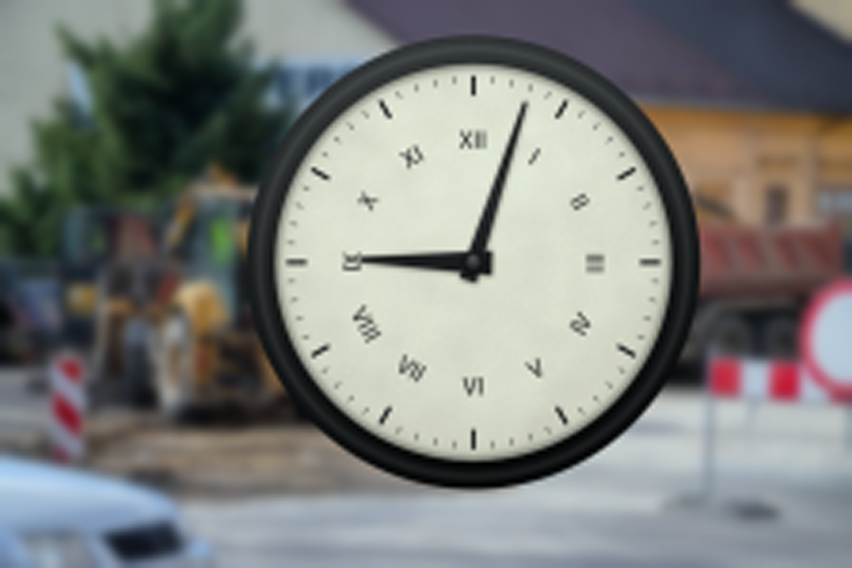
9h03
